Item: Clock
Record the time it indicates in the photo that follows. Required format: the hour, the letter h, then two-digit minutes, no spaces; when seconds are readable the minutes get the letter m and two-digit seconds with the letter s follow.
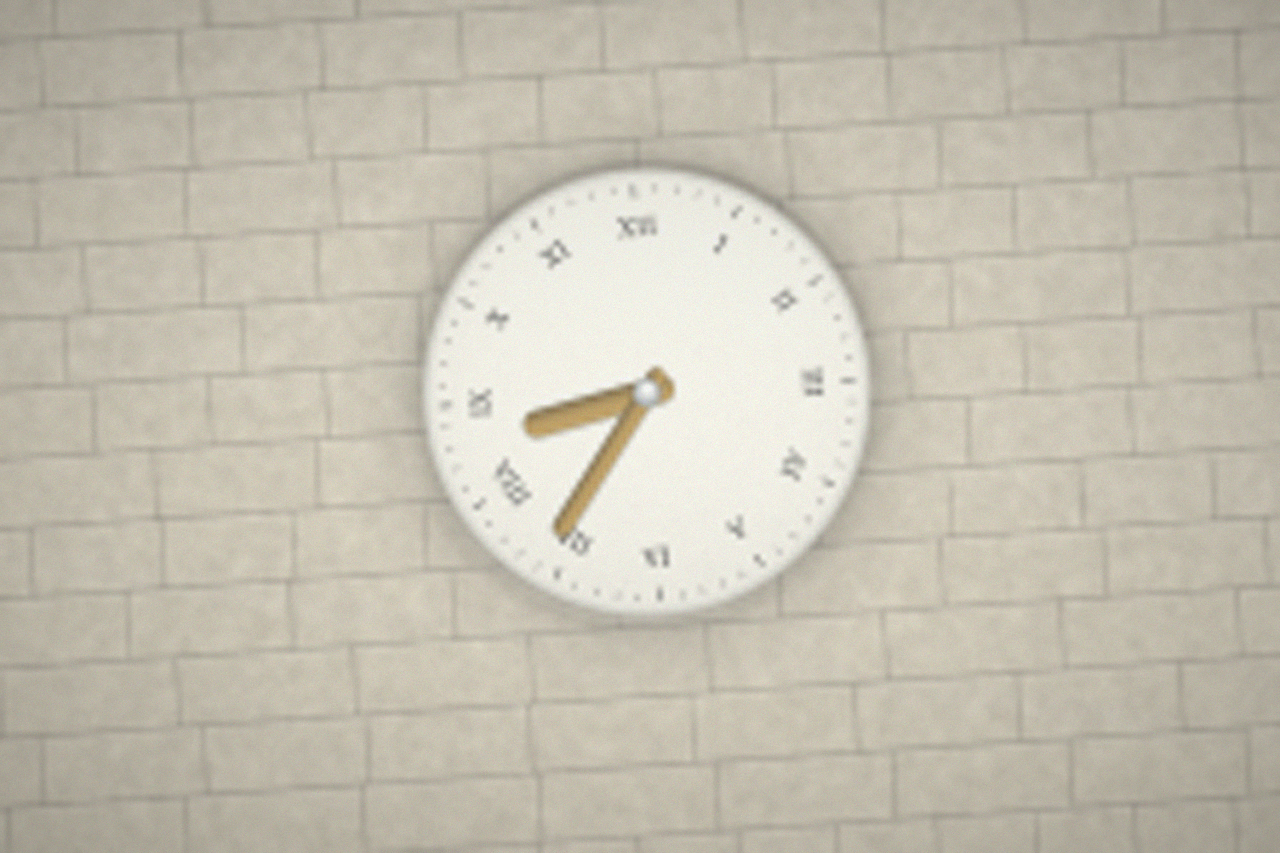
8h36
